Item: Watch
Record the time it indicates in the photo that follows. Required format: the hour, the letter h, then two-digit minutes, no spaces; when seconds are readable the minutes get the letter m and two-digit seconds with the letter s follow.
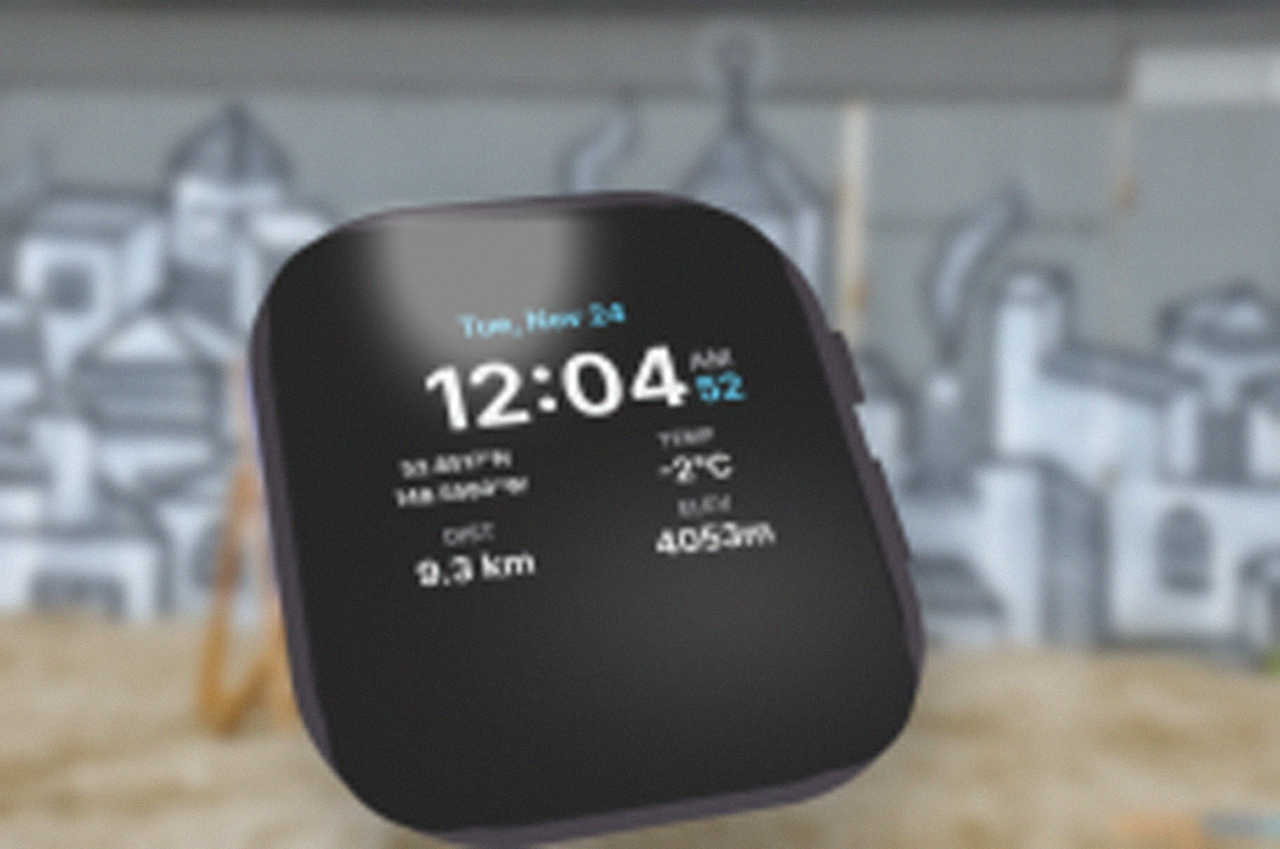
12h04
